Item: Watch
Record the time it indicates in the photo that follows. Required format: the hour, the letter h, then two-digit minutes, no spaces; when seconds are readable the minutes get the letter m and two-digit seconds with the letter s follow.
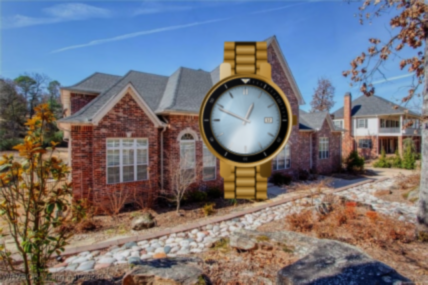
12h49
